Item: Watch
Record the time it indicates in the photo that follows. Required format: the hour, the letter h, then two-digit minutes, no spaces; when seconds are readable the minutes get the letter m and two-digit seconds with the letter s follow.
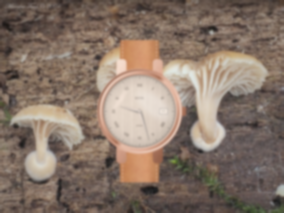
9h27
